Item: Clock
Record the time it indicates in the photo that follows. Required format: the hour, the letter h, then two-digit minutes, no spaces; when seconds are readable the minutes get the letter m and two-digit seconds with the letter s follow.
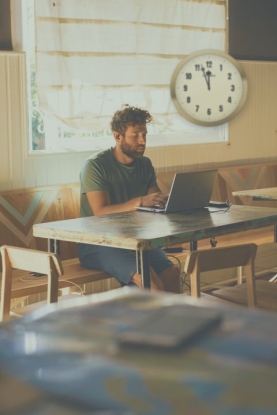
11h57
